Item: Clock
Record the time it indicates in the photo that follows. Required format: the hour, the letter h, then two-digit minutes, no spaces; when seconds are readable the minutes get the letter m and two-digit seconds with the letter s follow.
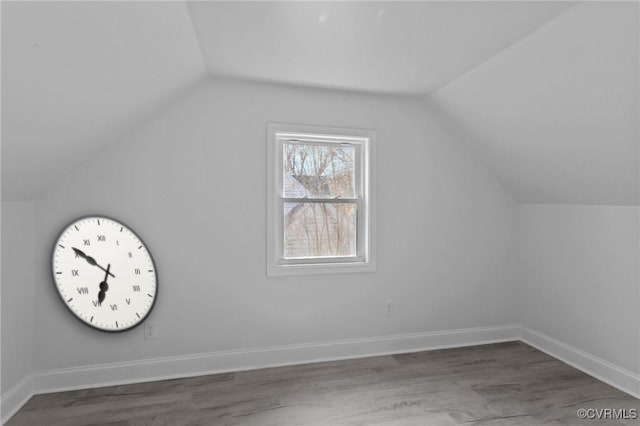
6h51
